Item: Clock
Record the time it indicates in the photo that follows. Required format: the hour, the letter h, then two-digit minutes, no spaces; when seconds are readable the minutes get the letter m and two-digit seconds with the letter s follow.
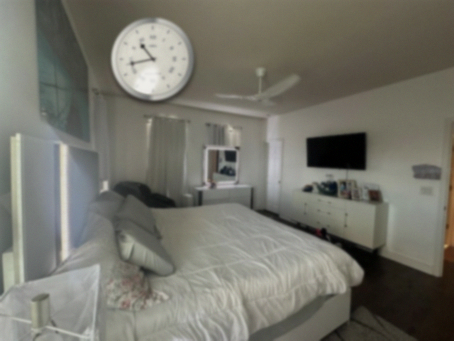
10h43
